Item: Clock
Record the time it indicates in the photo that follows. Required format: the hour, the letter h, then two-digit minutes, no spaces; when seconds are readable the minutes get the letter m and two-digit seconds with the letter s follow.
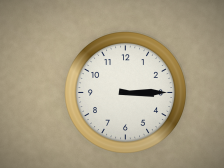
3h15
